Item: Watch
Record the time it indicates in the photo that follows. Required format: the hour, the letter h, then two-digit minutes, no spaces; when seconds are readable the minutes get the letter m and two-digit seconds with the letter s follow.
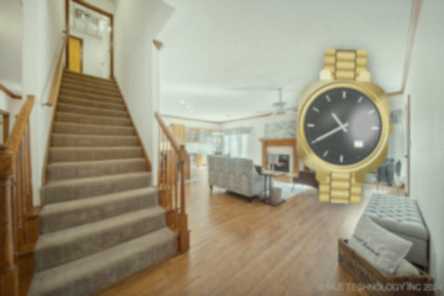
10h40
